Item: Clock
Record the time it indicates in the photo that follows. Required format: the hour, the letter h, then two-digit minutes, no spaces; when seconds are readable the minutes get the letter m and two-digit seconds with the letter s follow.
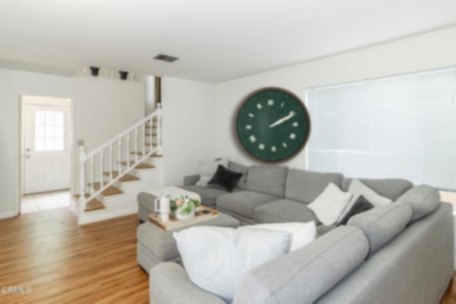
2h11
